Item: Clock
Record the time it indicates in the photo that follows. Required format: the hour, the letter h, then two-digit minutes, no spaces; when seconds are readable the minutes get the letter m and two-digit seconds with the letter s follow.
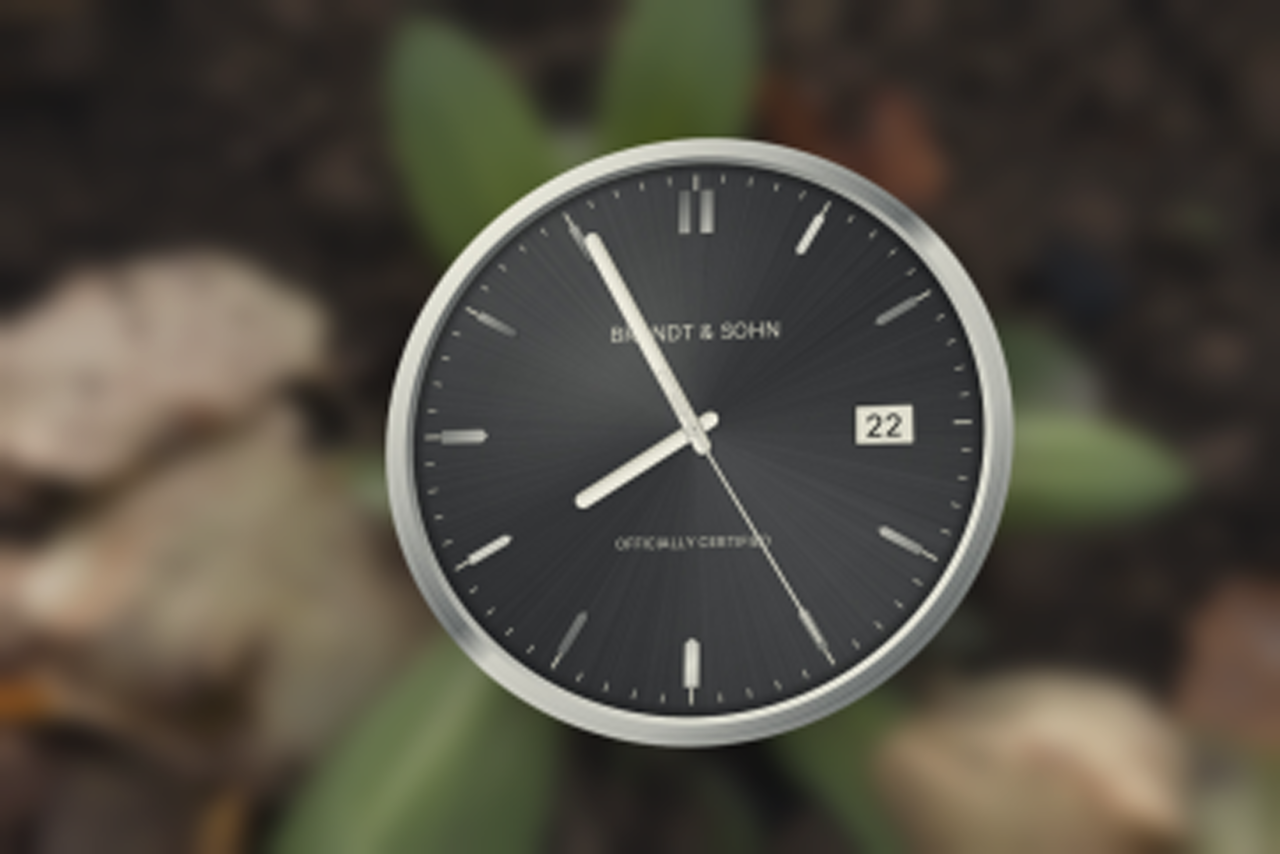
7h55m25s
